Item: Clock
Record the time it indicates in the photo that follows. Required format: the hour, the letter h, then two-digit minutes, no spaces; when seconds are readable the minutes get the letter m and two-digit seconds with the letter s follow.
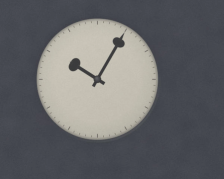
10h05
